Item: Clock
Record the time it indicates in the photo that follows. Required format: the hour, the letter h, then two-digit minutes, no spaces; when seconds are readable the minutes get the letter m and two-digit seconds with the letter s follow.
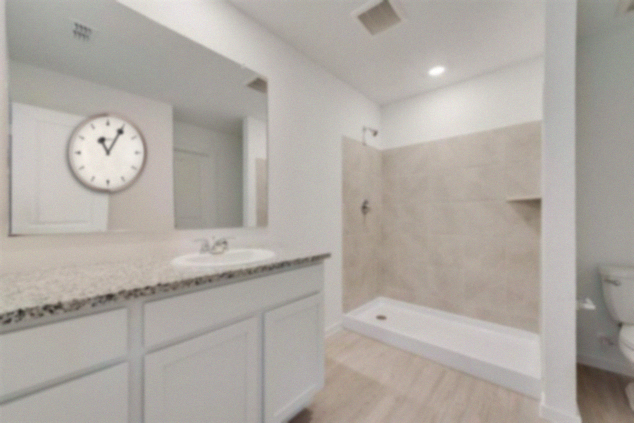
11h05
